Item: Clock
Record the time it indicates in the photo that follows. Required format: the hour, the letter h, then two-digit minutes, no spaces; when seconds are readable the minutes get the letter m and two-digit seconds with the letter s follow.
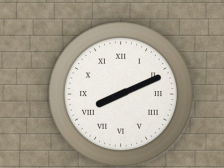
8h11
